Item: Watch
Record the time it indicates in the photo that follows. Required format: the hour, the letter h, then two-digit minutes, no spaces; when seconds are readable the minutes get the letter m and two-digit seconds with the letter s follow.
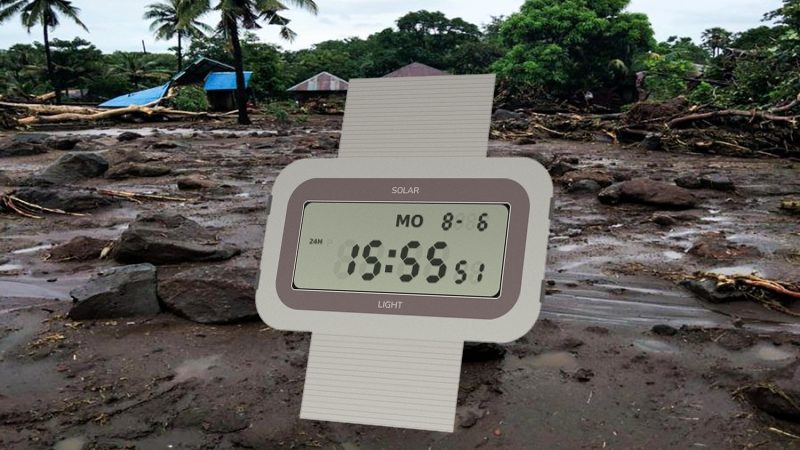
15h55m51s
